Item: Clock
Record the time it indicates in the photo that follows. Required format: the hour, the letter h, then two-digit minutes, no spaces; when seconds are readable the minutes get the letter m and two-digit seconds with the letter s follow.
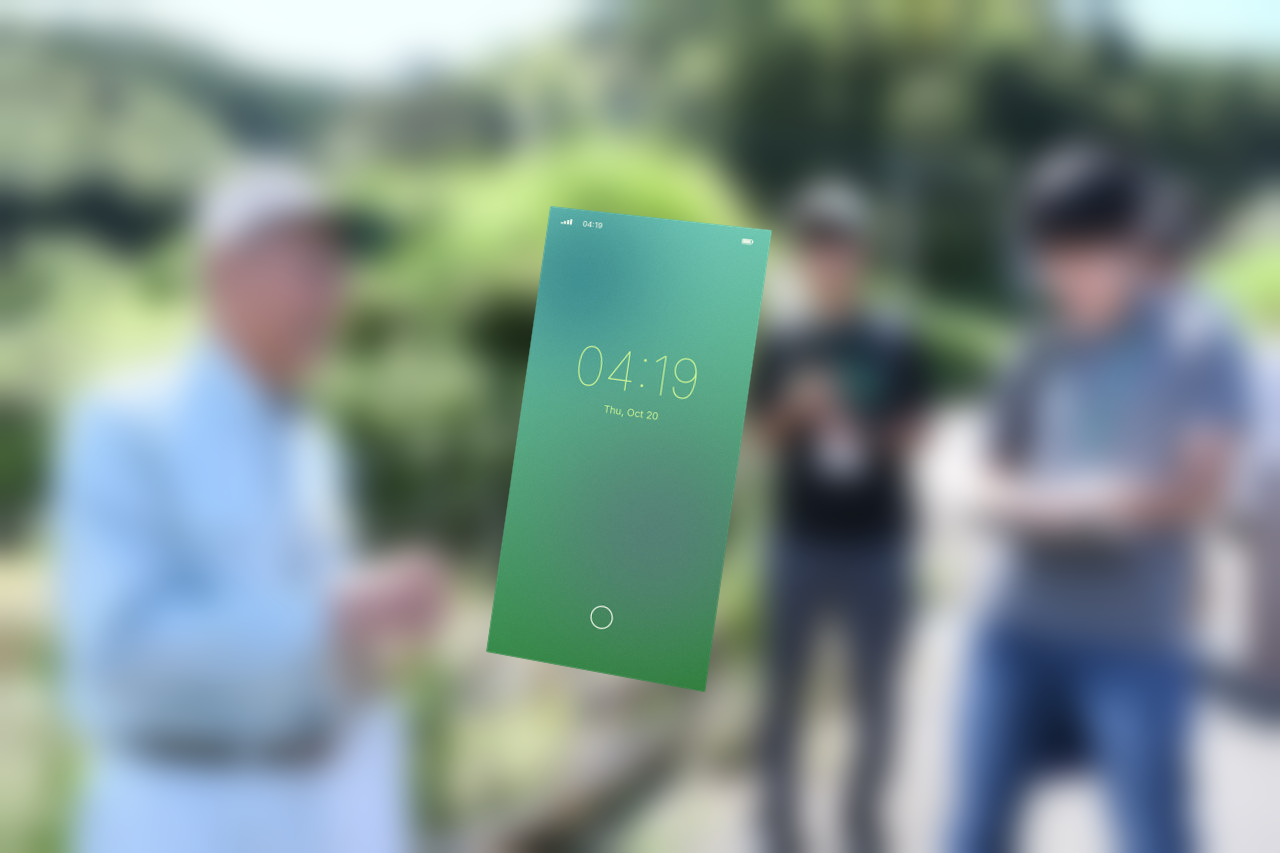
4h19
